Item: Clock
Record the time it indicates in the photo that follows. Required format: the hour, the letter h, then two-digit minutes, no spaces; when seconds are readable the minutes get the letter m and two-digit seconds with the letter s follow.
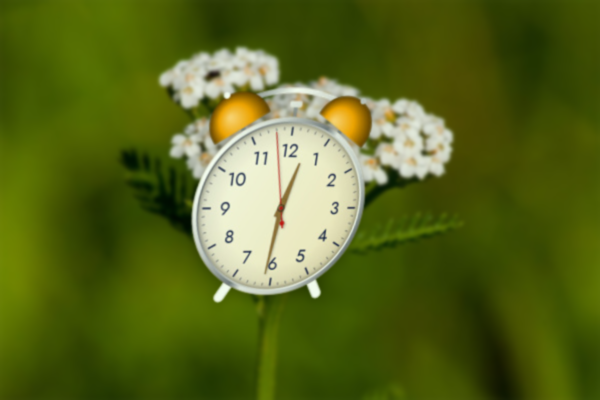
12h30m58s
